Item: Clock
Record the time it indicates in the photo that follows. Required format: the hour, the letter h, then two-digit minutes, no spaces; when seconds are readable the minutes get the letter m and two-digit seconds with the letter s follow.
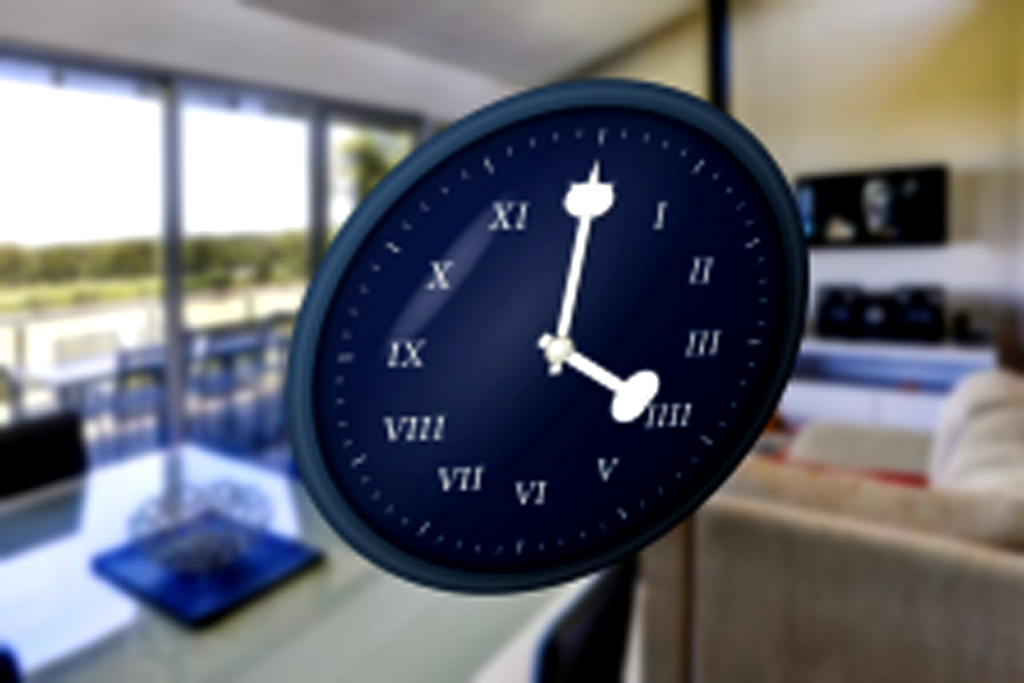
4h00
